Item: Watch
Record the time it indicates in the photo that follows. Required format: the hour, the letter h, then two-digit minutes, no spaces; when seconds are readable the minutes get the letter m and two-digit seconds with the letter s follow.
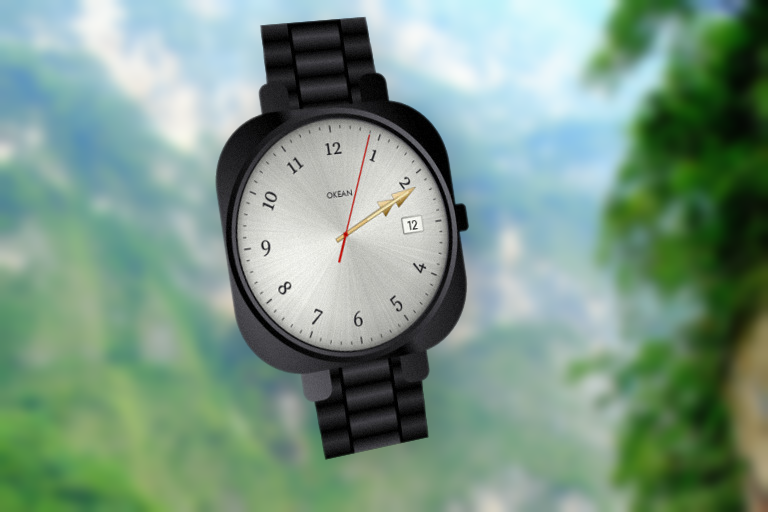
2h11m04s
